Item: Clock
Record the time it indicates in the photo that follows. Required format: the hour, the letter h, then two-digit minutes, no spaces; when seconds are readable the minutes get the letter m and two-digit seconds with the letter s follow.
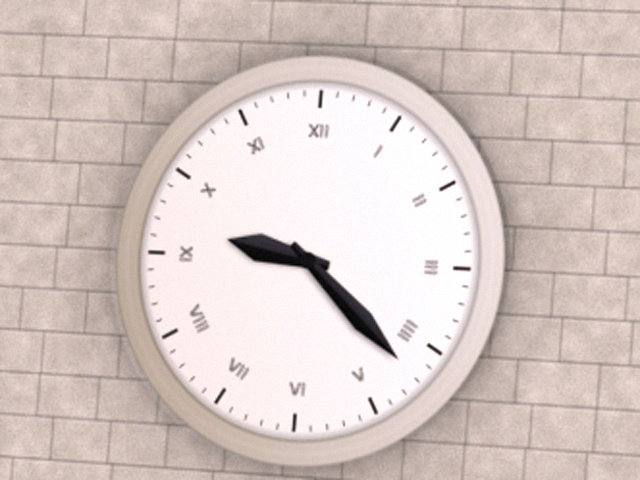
9h22
